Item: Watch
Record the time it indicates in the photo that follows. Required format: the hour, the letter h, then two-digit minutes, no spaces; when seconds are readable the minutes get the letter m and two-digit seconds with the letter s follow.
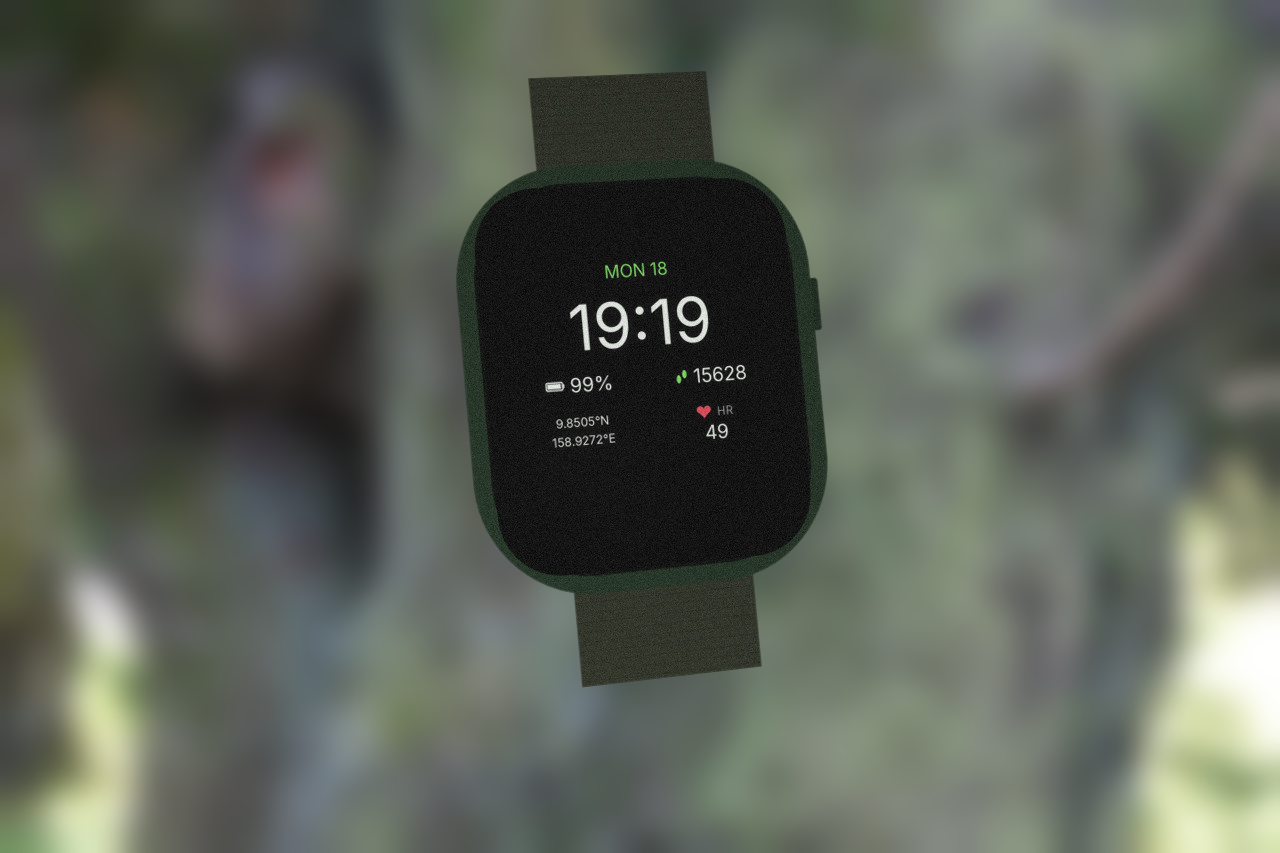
19h19
